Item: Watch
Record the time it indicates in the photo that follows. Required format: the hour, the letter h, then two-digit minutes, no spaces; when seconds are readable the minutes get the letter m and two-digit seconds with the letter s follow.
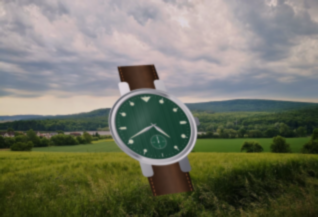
4h41
